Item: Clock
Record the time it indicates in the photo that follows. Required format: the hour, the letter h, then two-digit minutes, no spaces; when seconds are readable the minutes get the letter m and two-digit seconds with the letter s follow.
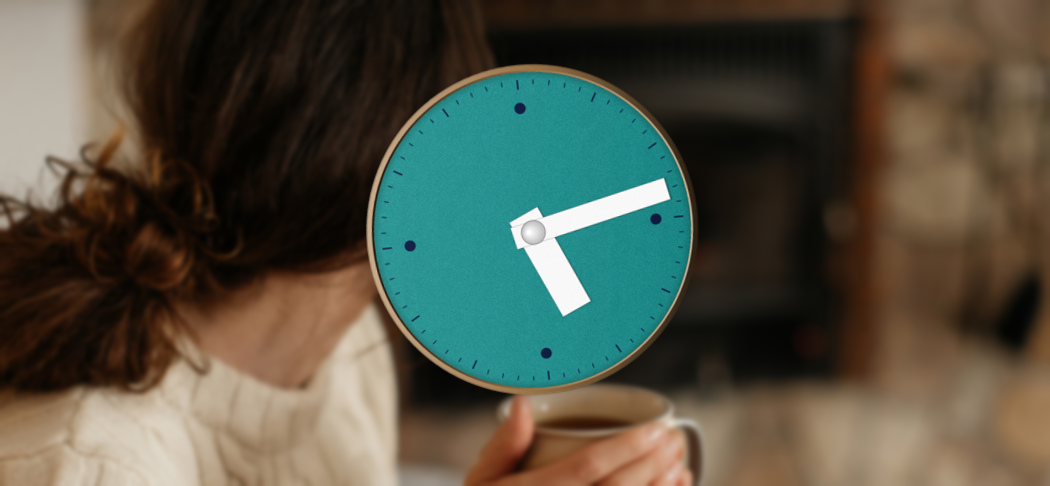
5h13
